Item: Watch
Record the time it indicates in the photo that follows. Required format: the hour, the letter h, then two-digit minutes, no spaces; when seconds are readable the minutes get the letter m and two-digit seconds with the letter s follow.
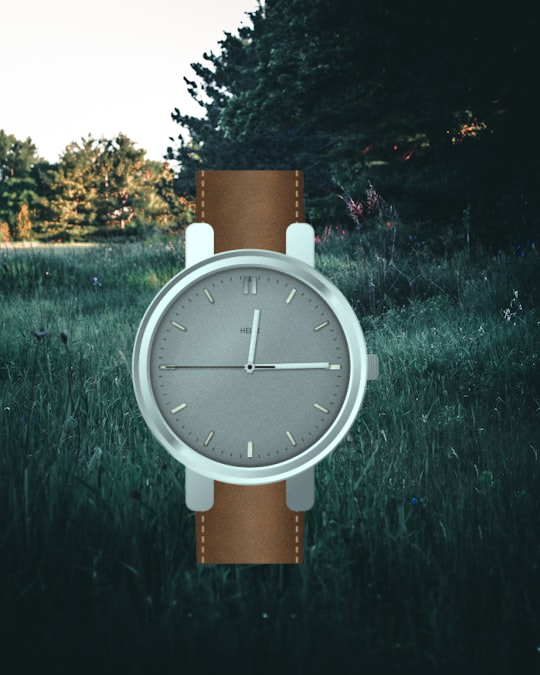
12h14m45s
